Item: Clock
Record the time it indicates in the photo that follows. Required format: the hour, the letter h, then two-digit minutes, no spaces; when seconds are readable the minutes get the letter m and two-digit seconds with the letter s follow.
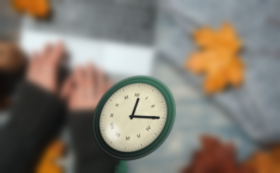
12h15
